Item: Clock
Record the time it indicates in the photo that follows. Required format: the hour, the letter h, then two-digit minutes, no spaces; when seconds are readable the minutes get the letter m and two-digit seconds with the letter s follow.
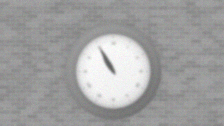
10h55
